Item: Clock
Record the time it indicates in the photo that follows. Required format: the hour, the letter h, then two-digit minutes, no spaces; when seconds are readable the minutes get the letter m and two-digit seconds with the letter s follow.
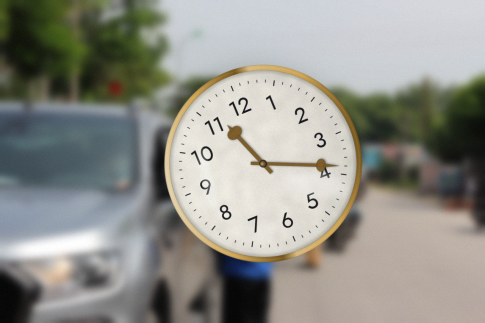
11h19
